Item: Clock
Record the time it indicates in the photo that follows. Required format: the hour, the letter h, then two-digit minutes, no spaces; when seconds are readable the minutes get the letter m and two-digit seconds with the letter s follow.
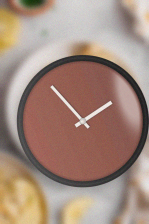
1h53
